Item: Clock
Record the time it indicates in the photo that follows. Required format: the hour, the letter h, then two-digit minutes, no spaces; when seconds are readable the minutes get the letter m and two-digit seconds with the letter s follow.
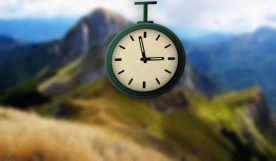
2h58
